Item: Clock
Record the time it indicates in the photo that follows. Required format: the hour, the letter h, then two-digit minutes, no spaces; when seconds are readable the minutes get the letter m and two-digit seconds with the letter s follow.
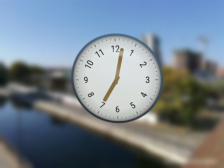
7h02
